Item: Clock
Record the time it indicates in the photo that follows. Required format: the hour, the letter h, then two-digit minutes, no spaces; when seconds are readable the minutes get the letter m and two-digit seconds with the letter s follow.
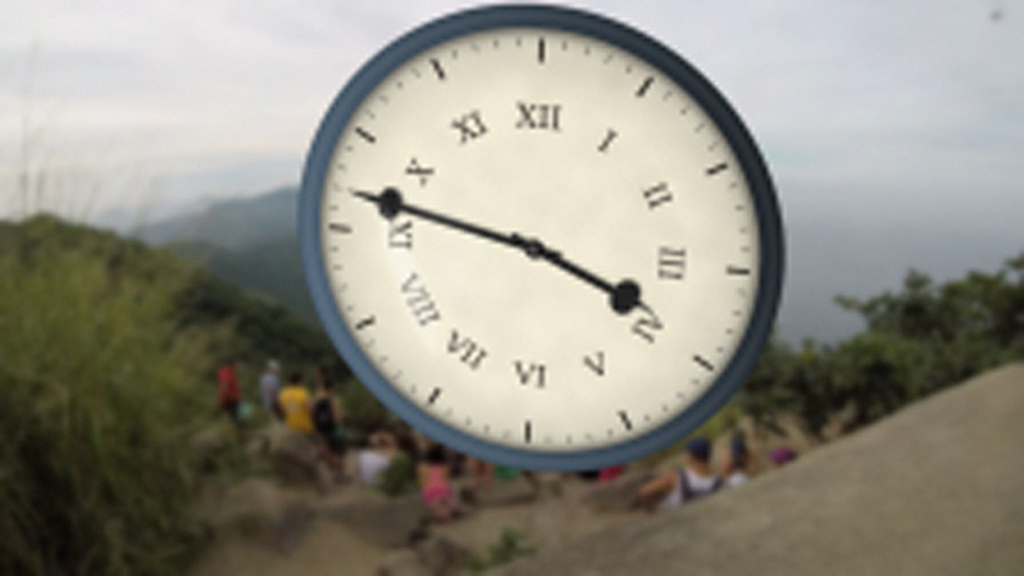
3h47
